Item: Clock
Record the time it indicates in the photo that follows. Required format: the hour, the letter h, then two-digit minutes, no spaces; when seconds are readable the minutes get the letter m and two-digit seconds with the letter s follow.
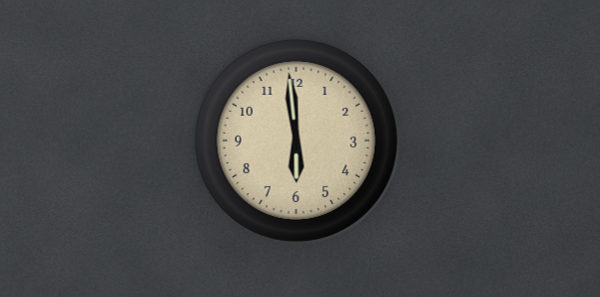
5h59
